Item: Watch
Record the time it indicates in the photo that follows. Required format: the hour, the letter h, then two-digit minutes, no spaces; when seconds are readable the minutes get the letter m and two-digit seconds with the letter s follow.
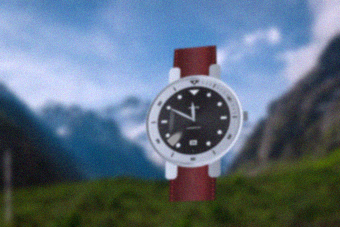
11h50
